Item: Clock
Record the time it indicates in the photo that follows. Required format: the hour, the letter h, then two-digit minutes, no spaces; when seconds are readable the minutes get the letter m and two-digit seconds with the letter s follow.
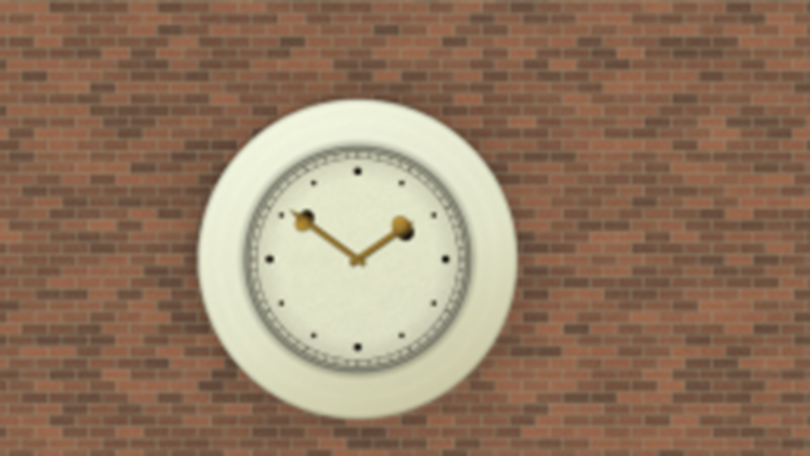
1h51
